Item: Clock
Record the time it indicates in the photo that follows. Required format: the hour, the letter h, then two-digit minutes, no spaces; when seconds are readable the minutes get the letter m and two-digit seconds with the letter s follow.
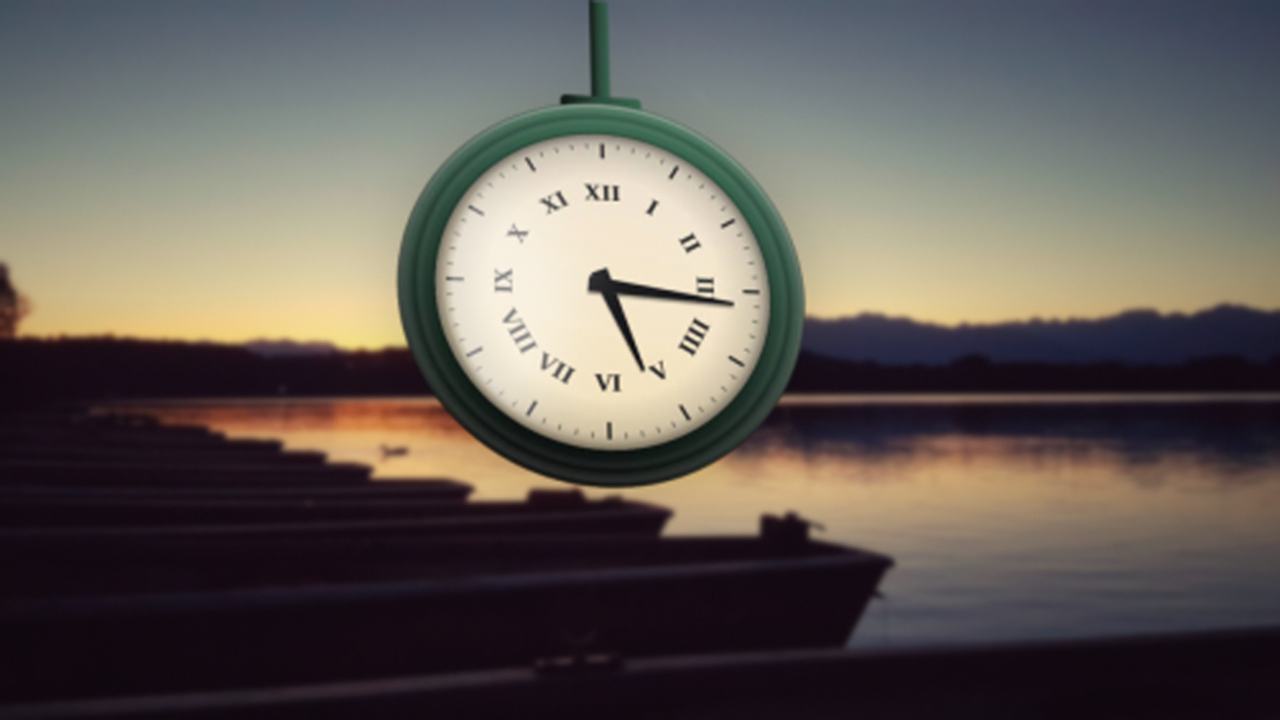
5h16
